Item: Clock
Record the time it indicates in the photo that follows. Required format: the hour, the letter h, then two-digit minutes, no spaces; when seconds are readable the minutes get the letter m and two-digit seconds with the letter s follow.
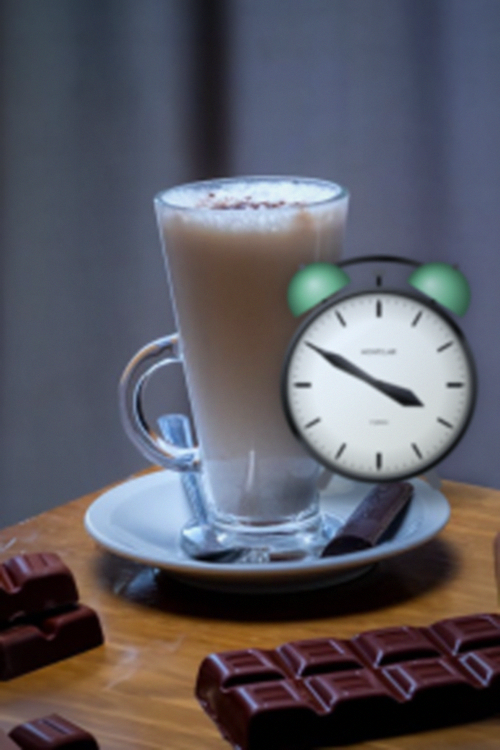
3h50
